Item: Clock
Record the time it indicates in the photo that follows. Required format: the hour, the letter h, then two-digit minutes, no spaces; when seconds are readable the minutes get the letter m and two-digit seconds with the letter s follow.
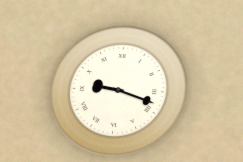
9h18
